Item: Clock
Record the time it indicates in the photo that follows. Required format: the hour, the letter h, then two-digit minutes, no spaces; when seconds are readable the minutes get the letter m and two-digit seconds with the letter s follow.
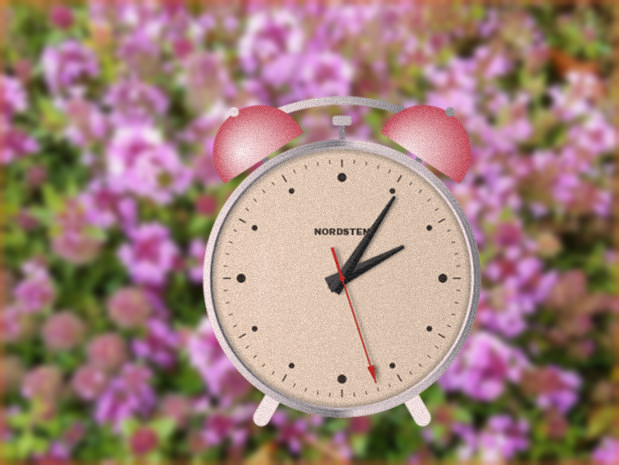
2h05m27s
